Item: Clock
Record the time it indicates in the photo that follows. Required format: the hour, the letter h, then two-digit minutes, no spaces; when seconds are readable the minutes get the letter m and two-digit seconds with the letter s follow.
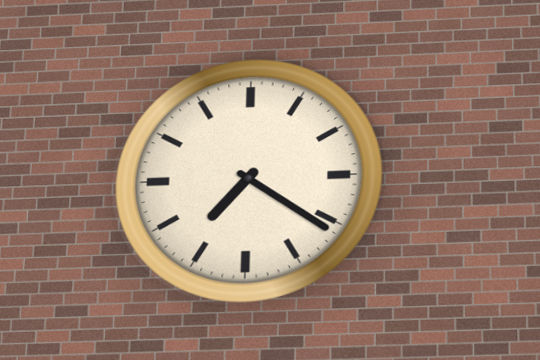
7h21
